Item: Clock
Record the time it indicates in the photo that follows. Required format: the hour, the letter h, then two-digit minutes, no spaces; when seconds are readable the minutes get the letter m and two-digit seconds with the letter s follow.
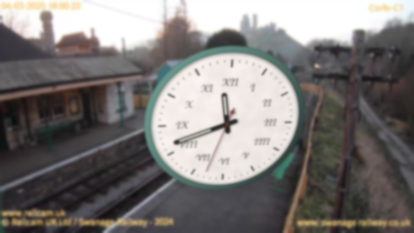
11h41m33s
